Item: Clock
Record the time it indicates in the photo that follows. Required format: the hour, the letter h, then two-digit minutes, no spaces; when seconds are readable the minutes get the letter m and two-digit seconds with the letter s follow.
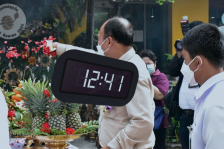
12h41
